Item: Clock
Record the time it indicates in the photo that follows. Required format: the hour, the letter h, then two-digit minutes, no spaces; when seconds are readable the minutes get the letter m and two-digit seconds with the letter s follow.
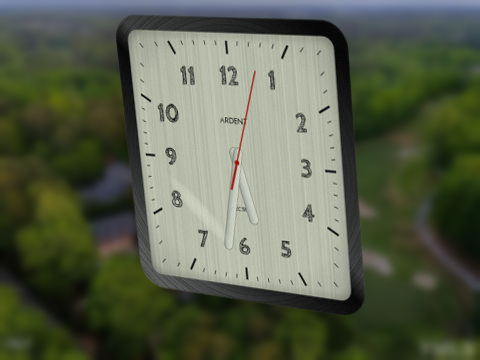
5h32m03s
